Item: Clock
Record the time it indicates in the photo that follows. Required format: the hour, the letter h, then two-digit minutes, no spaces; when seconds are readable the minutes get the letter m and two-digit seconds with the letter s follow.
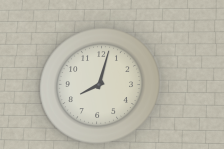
8h02
